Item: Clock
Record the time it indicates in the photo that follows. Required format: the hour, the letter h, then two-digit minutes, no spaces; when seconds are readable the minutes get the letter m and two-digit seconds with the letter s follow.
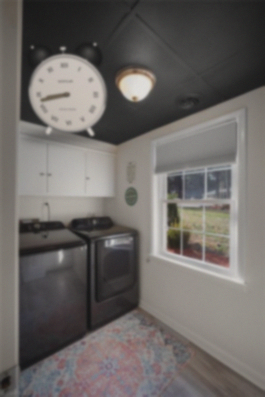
8h43
